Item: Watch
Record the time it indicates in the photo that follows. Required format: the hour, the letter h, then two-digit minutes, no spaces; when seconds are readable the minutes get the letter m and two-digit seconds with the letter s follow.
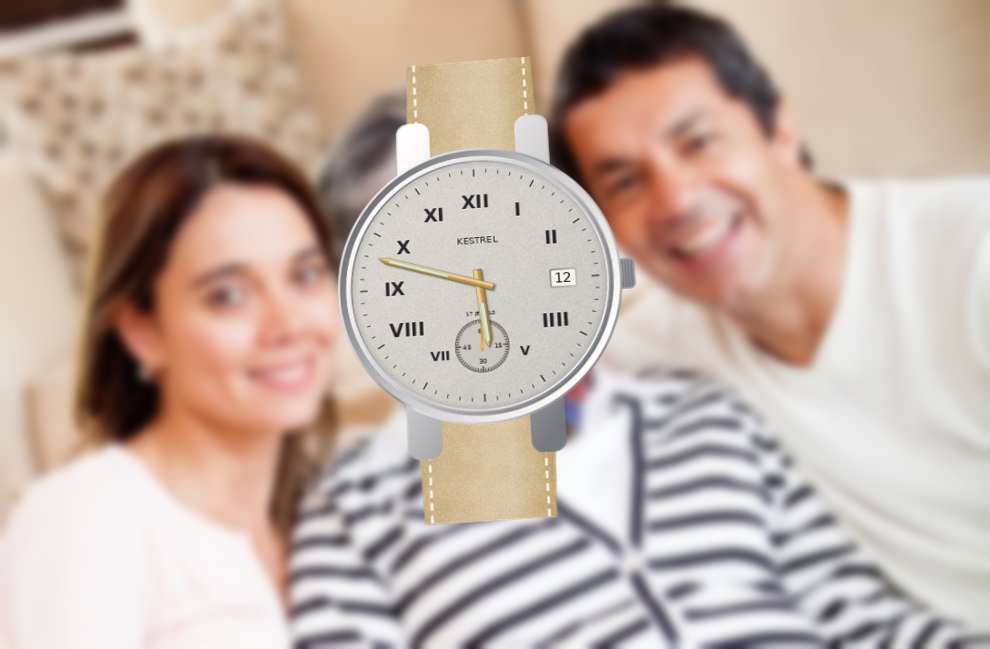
5h48
